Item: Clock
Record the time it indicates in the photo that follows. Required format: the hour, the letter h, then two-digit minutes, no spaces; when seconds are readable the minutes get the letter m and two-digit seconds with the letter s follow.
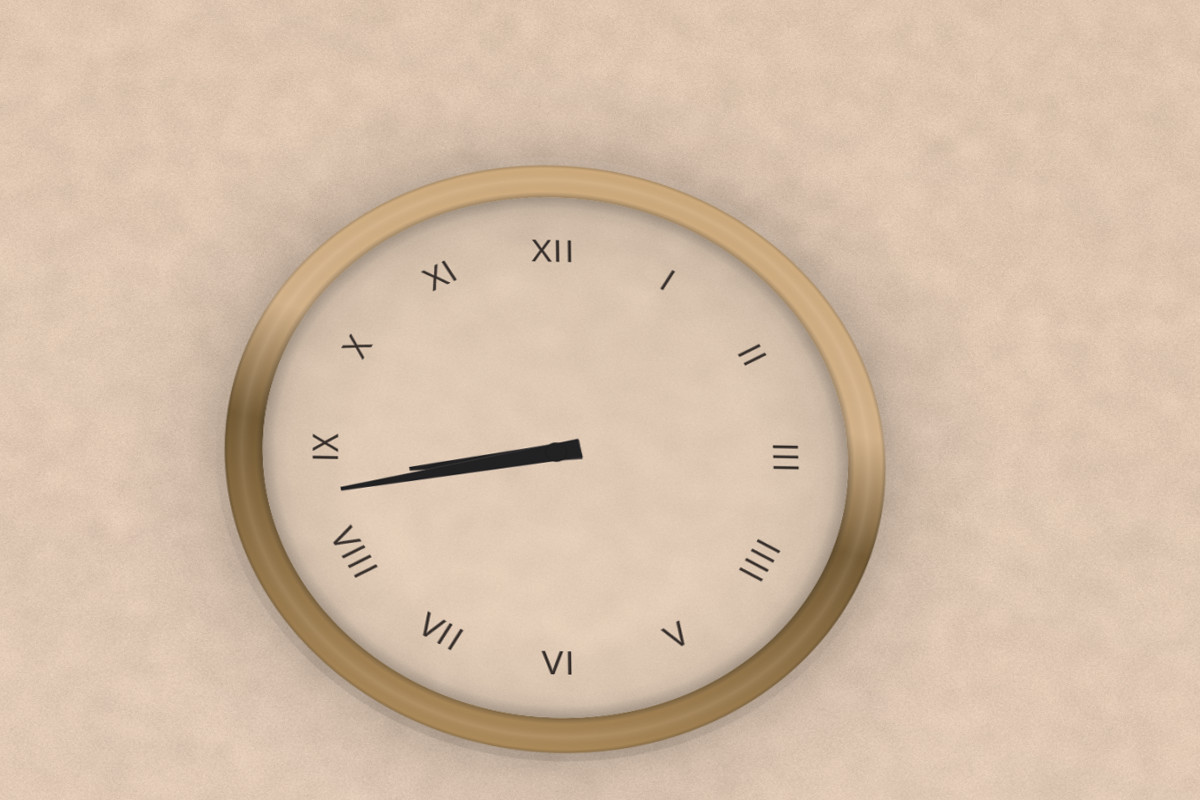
8h43
